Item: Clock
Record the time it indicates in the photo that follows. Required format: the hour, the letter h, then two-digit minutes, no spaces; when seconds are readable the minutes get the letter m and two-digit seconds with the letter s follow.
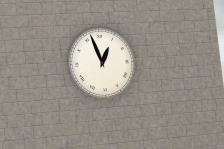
12h57
